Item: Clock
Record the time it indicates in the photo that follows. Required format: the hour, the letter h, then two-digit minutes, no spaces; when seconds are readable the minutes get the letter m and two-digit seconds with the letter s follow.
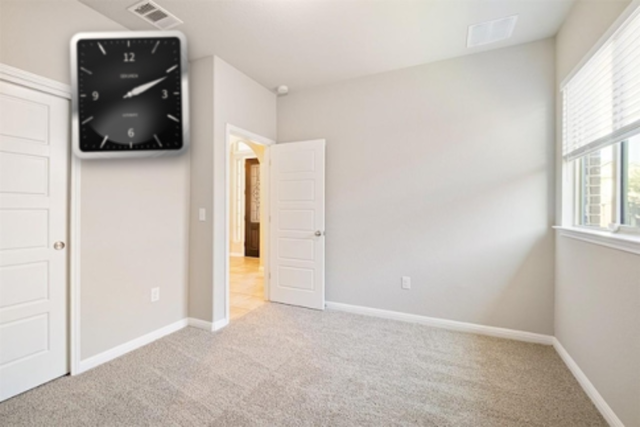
2h11
